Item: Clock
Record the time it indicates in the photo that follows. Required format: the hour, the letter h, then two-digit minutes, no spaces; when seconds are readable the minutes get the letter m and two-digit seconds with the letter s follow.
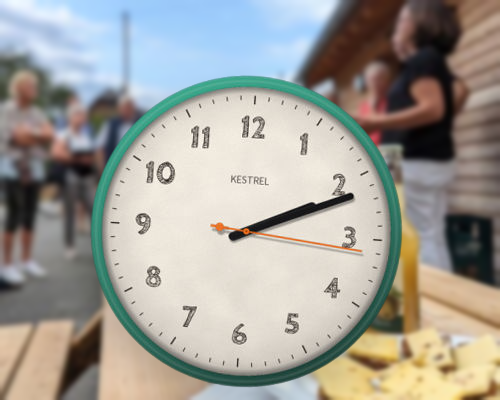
2h11m16s
